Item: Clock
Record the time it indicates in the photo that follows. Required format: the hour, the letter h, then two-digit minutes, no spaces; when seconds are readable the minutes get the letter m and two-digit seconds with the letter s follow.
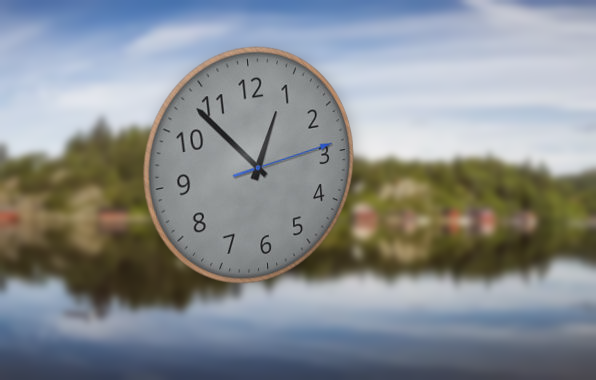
12h53m14s
